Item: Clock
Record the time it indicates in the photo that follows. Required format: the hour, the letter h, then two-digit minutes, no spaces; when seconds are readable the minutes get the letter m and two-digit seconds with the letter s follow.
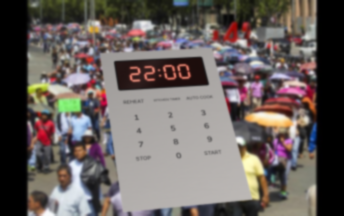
22h00
